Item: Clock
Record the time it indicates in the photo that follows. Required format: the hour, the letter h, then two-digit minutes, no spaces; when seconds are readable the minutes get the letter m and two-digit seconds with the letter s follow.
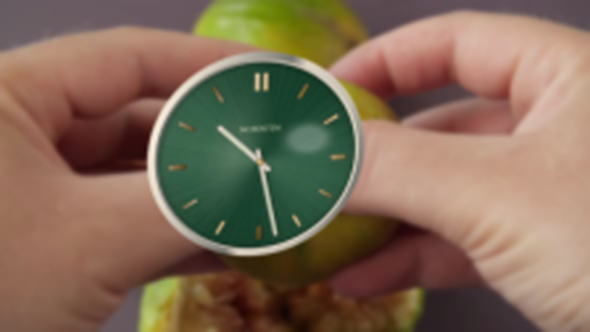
10h28
